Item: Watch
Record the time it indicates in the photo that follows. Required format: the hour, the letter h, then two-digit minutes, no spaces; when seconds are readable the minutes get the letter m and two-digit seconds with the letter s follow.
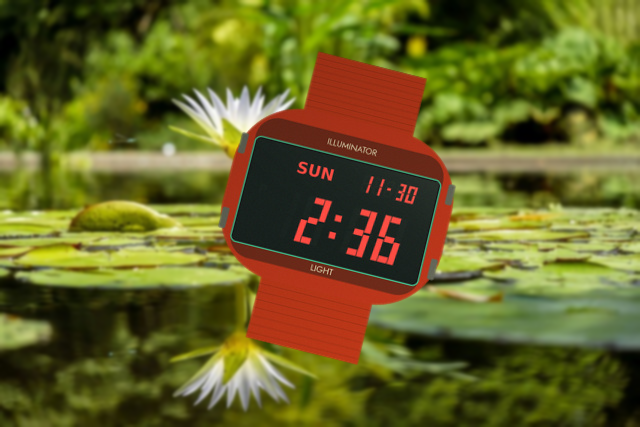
2h36
